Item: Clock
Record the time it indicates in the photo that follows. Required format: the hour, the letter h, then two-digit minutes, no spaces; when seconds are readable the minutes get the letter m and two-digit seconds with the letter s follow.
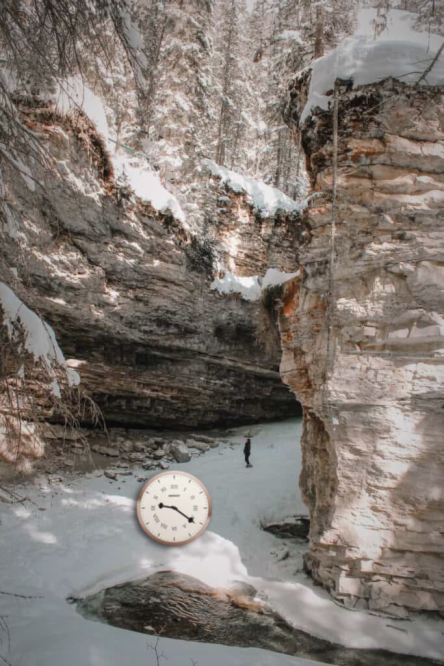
9h21
